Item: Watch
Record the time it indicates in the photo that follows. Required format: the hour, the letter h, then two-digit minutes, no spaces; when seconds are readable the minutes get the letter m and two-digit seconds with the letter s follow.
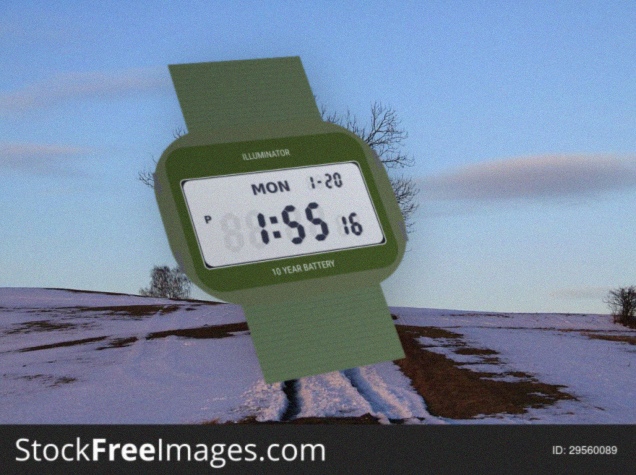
1h55m16s
